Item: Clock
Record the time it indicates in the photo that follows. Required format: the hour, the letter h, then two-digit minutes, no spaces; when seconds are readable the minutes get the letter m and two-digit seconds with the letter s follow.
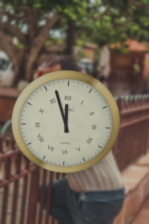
11h57
